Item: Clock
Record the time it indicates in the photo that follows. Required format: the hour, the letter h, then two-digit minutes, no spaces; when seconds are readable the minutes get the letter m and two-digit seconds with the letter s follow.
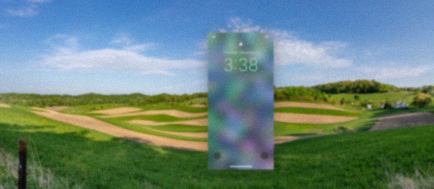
3h38
